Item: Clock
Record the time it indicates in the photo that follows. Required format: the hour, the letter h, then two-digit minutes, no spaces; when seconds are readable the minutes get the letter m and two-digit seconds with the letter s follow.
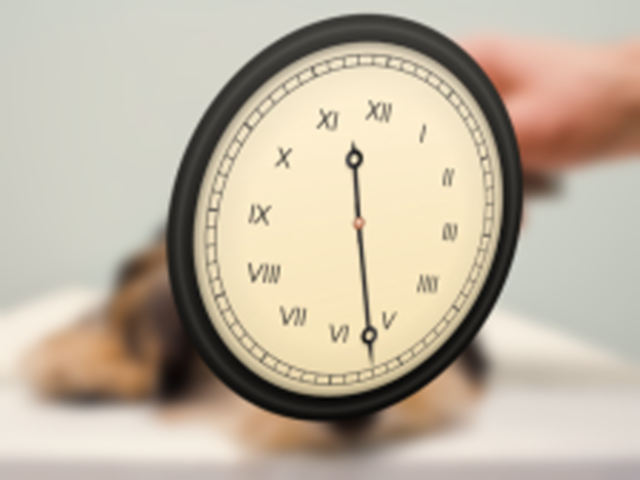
11h27
